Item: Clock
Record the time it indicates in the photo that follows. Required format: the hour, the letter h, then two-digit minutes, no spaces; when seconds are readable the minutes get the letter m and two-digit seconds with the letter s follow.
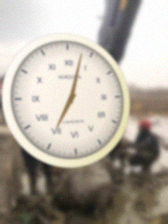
7h03
